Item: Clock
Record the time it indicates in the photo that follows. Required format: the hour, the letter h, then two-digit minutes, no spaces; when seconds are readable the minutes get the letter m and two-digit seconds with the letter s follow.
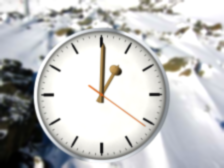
1h00m21s
